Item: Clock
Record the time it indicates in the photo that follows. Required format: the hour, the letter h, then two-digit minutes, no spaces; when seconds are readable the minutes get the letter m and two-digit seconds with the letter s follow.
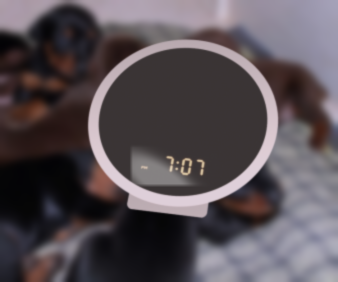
7h07
